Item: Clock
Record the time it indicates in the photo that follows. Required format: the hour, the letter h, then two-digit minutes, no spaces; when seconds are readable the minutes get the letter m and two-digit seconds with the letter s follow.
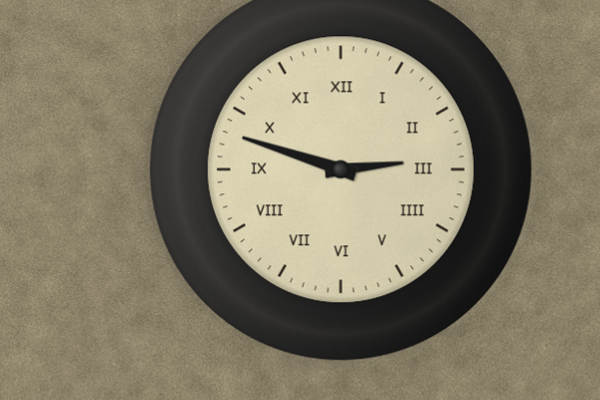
2h48
